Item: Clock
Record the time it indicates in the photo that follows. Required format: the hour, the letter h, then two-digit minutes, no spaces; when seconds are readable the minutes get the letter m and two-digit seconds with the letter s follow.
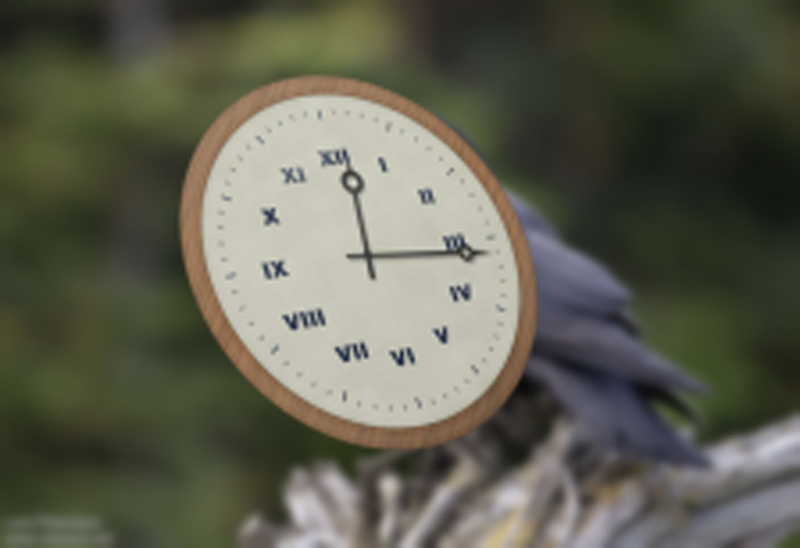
12h16
